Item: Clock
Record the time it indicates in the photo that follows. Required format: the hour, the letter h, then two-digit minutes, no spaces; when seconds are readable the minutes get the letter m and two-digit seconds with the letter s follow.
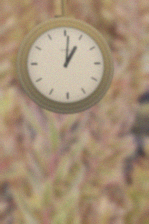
1h01
